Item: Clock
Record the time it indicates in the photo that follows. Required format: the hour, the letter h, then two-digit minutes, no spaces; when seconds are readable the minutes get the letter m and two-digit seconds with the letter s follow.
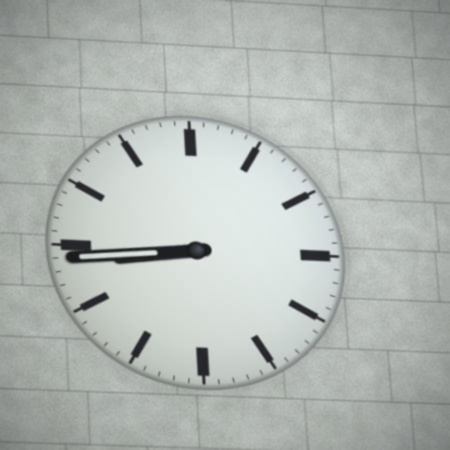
8h44
